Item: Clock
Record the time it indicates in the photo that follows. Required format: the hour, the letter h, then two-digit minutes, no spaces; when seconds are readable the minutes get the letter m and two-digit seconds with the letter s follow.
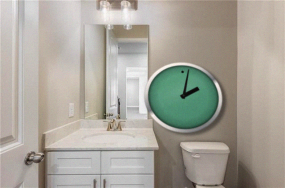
2h02
